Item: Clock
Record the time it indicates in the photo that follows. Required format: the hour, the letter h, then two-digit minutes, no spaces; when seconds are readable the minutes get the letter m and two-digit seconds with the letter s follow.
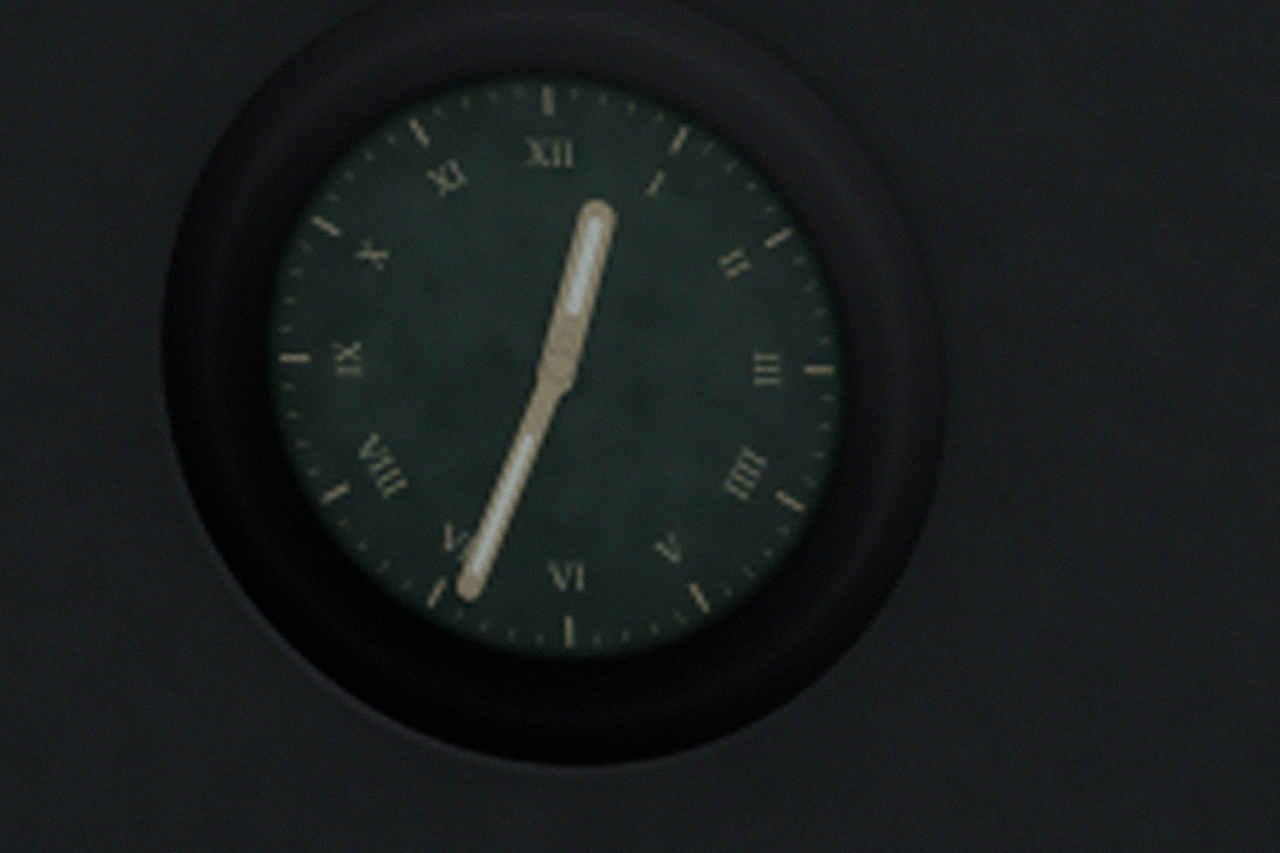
12h34
